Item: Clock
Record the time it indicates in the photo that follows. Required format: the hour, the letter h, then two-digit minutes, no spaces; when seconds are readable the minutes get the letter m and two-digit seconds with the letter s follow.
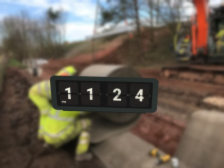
11h24
